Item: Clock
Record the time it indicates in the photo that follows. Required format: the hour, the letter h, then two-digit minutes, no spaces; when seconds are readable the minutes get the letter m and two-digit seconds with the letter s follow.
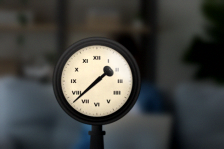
1h38
